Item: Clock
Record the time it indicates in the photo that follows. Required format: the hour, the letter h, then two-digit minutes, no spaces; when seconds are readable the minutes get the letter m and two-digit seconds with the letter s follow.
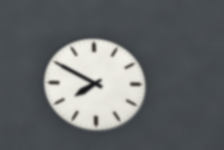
7h50
